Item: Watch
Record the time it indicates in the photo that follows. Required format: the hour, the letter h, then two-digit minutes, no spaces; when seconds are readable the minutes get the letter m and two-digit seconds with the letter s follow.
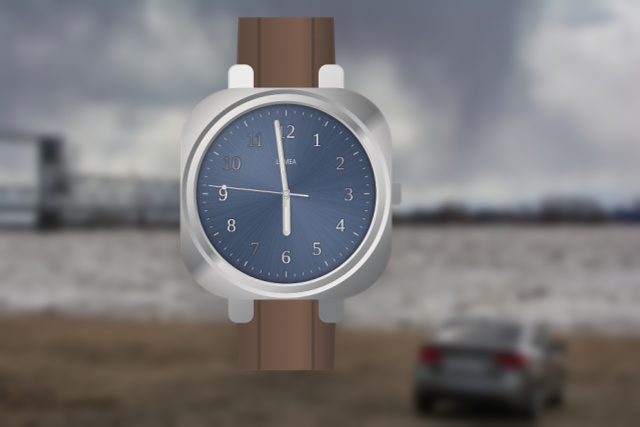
5h58m46s
